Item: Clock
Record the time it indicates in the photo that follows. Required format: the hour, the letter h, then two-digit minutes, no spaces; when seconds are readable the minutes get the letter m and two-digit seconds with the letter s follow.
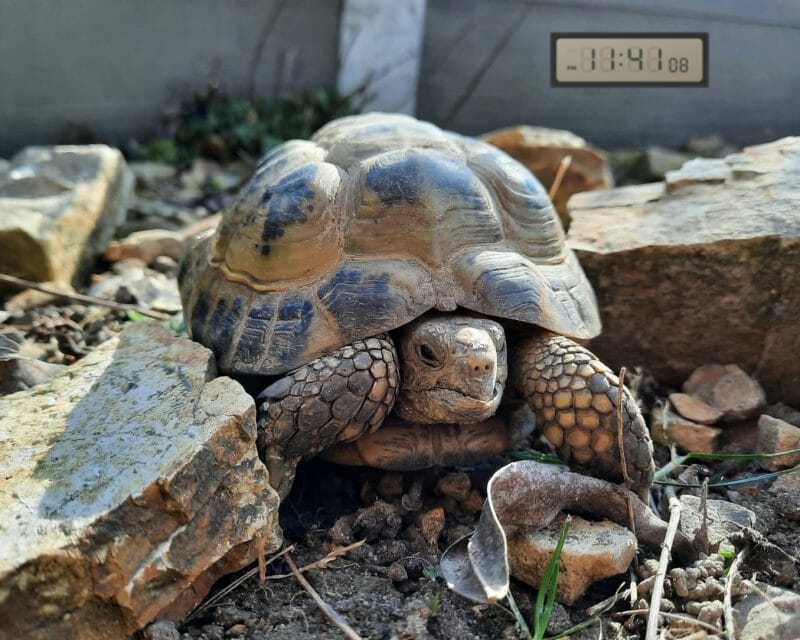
11h41m08s
